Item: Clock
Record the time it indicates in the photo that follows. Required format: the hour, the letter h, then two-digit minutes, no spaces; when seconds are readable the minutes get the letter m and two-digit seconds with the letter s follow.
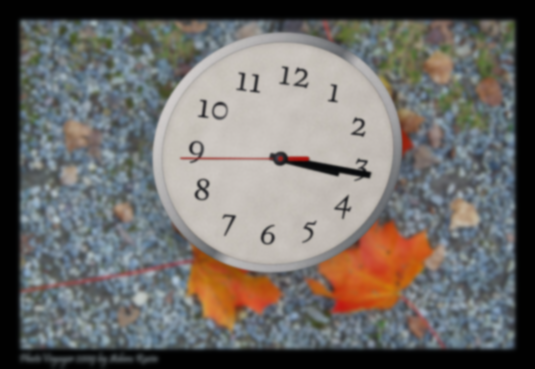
3h15m44s
